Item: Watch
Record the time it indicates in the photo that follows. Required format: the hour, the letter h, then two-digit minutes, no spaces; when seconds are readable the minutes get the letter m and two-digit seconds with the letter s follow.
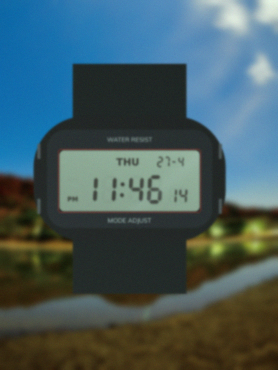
11h46m14s
